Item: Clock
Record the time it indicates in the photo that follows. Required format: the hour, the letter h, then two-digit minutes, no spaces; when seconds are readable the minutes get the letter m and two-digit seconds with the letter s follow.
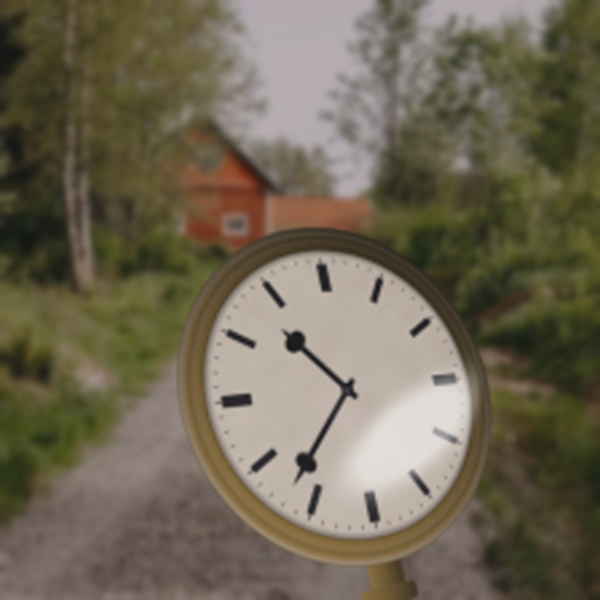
10h37
